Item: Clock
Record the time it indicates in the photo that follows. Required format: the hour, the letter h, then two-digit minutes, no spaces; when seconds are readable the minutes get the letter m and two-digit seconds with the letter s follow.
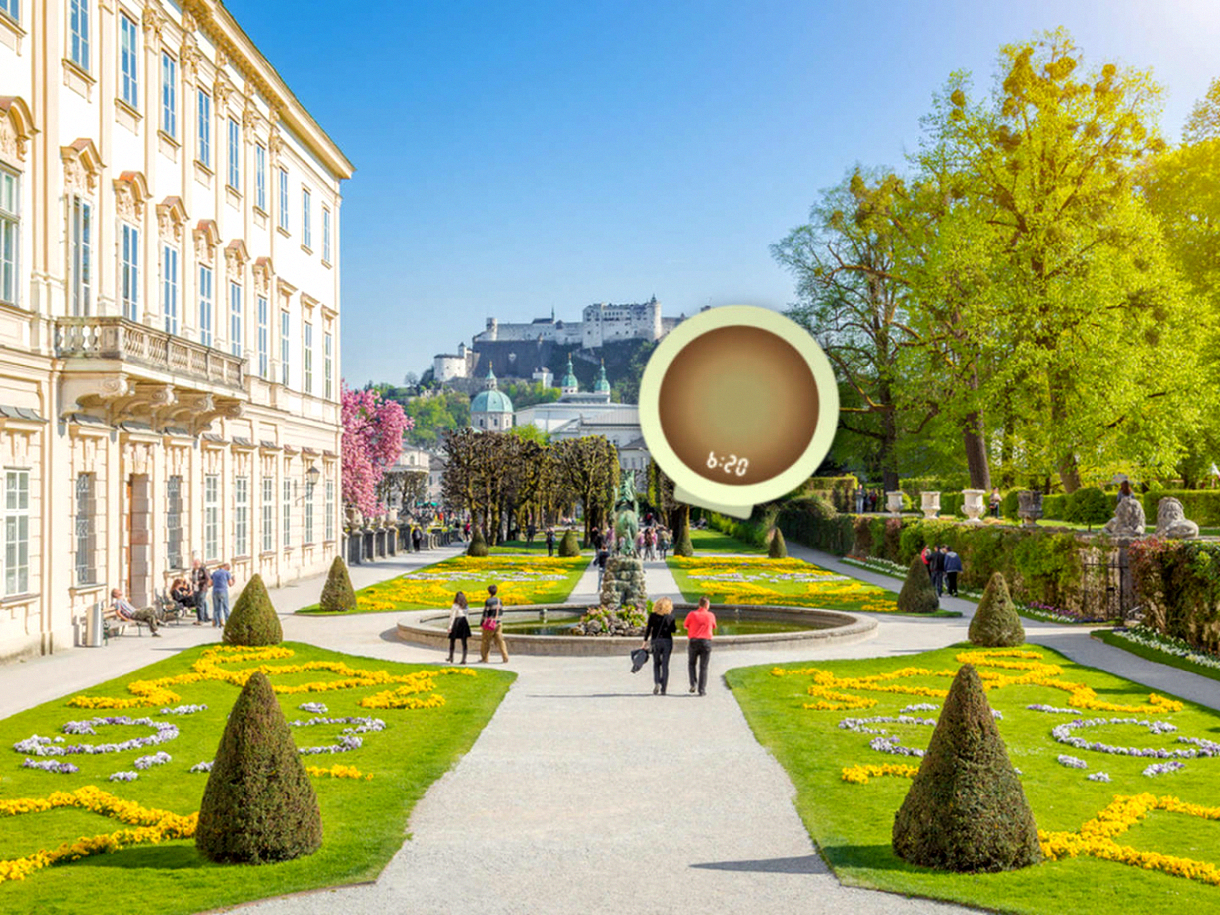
6h20
